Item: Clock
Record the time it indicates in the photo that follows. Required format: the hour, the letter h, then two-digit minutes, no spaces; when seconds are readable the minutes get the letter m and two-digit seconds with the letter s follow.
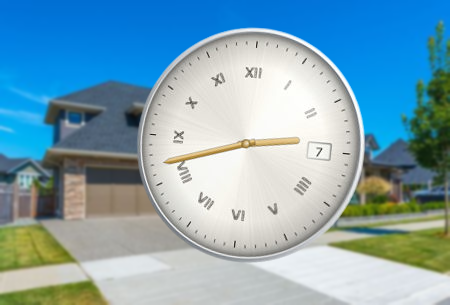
2h42
